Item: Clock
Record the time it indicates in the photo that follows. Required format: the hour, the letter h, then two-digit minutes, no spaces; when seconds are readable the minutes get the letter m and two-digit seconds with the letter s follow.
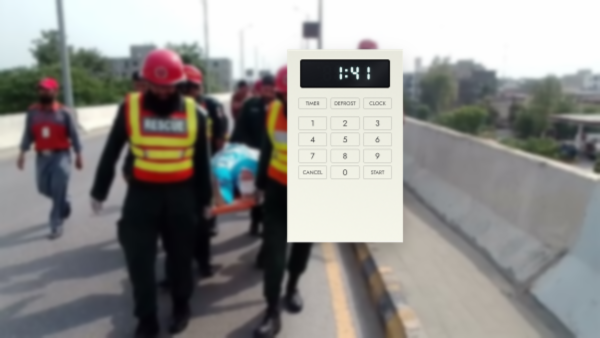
1h41
